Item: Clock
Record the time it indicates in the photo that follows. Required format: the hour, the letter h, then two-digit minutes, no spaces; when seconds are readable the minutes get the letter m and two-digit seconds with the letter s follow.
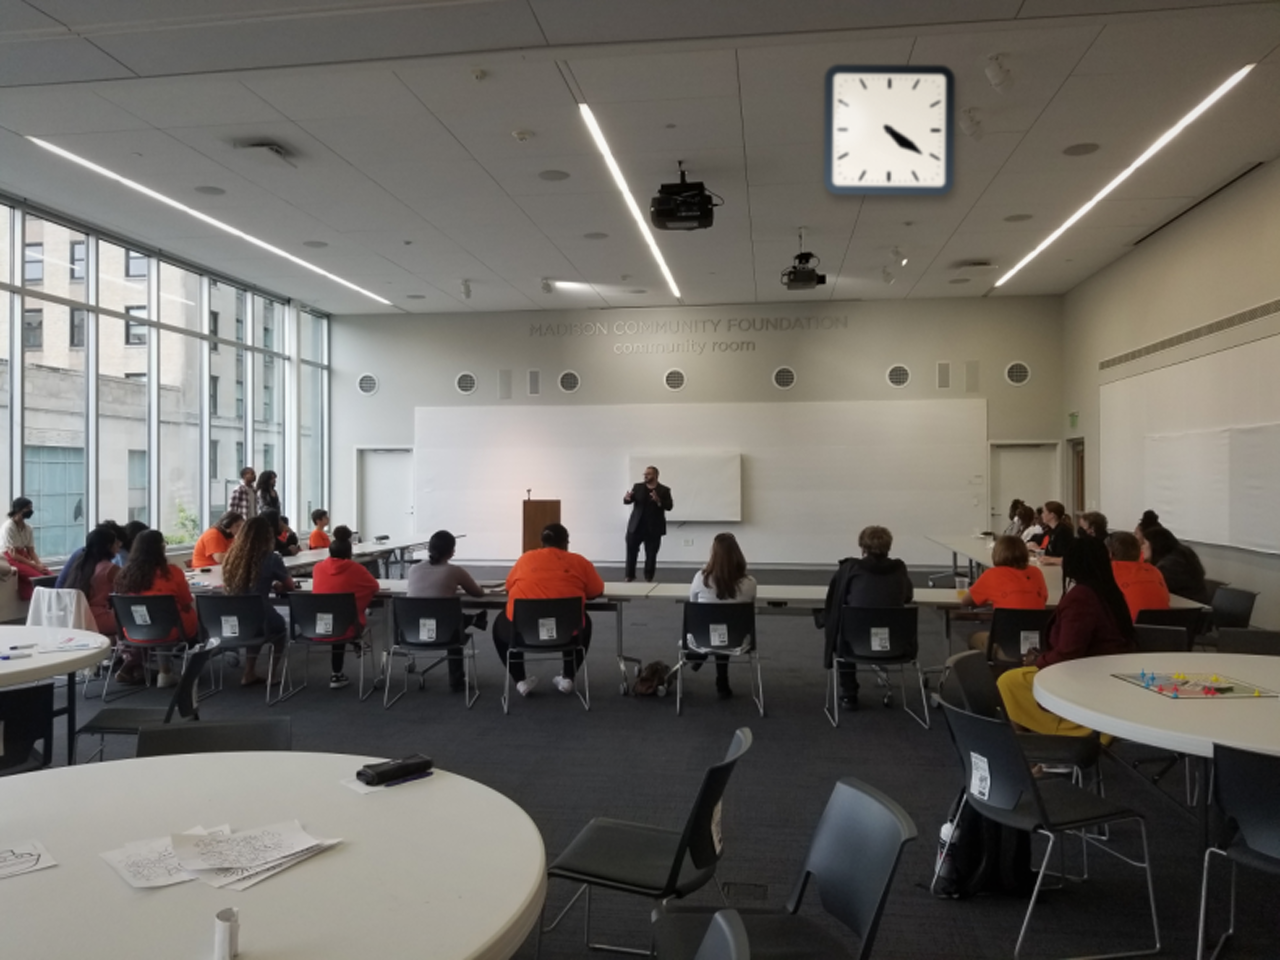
4h21
